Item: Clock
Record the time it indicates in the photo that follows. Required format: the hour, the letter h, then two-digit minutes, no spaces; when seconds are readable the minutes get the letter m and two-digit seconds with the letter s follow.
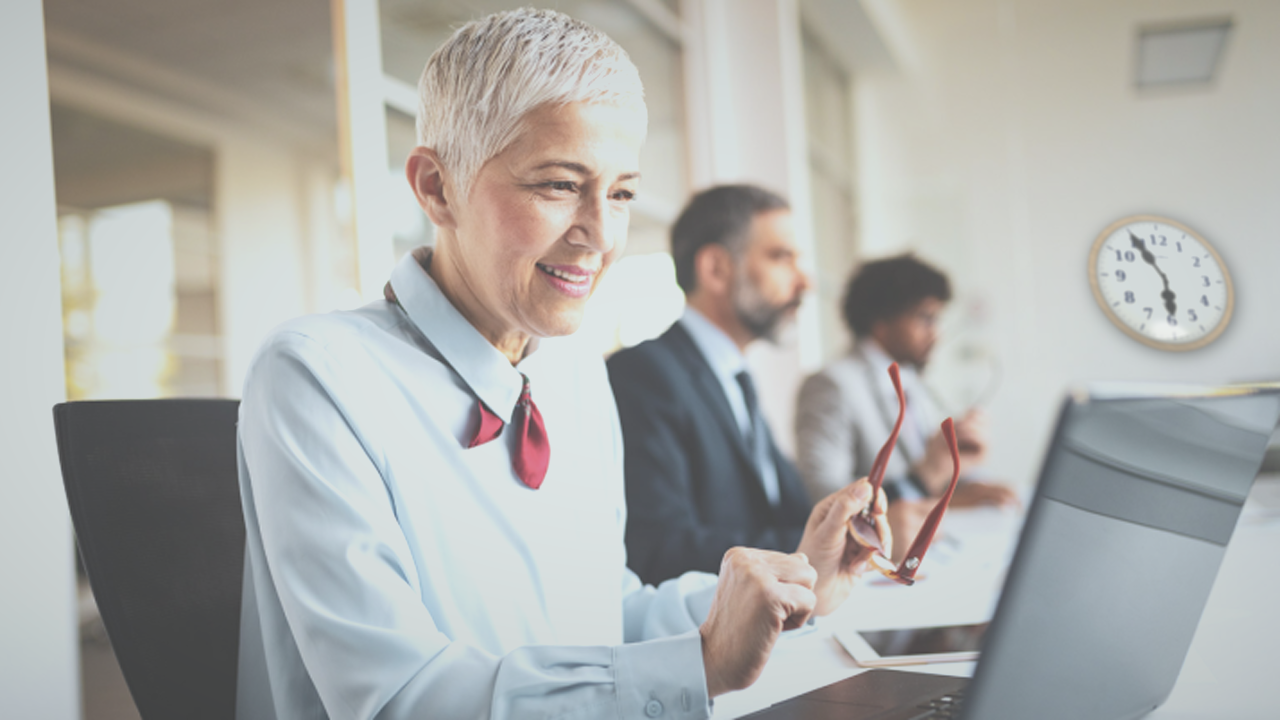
5h55
